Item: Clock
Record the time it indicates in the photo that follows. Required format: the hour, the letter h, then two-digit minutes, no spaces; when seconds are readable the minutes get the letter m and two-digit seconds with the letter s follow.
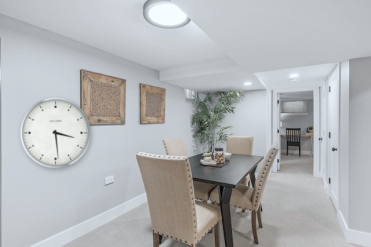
3h29
